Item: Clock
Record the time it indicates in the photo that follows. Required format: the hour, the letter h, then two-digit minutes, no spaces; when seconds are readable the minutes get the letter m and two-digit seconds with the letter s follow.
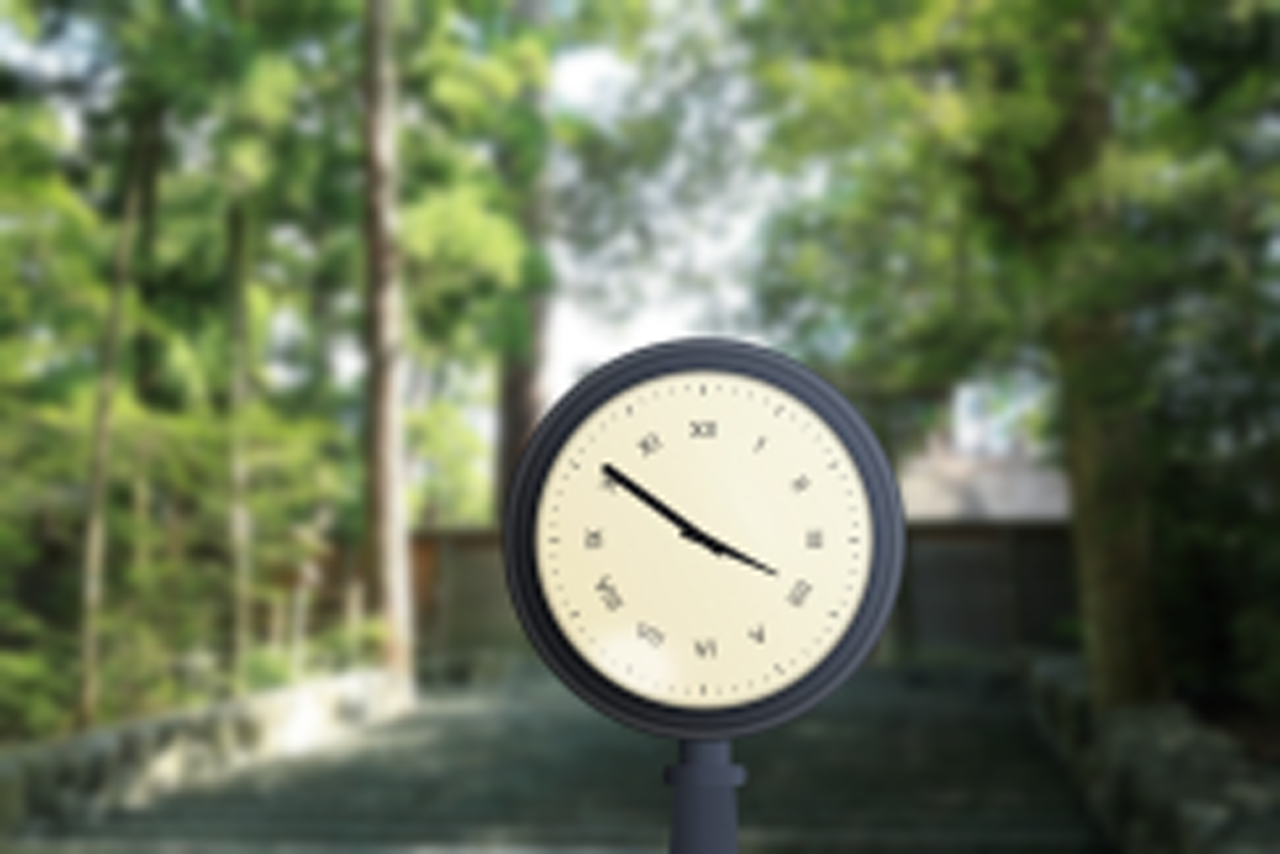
3h51
